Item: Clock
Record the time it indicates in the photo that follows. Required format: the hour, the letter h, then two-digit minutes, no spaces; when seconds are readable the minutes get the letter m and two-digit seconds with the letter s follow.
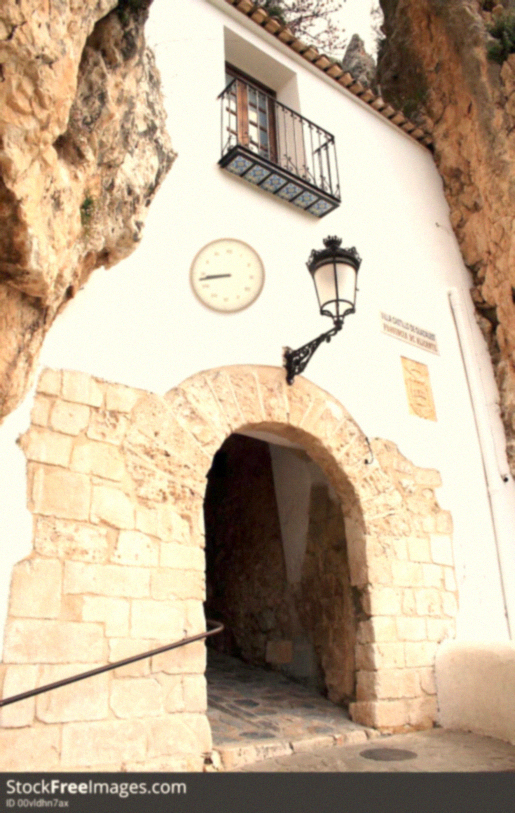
8h43
